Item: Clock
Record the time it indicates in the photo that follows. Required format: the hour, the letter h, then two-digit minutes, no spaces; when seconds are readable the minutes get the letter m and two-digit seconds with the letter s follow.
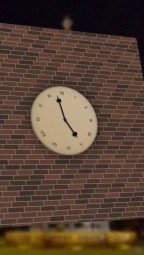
4h58
